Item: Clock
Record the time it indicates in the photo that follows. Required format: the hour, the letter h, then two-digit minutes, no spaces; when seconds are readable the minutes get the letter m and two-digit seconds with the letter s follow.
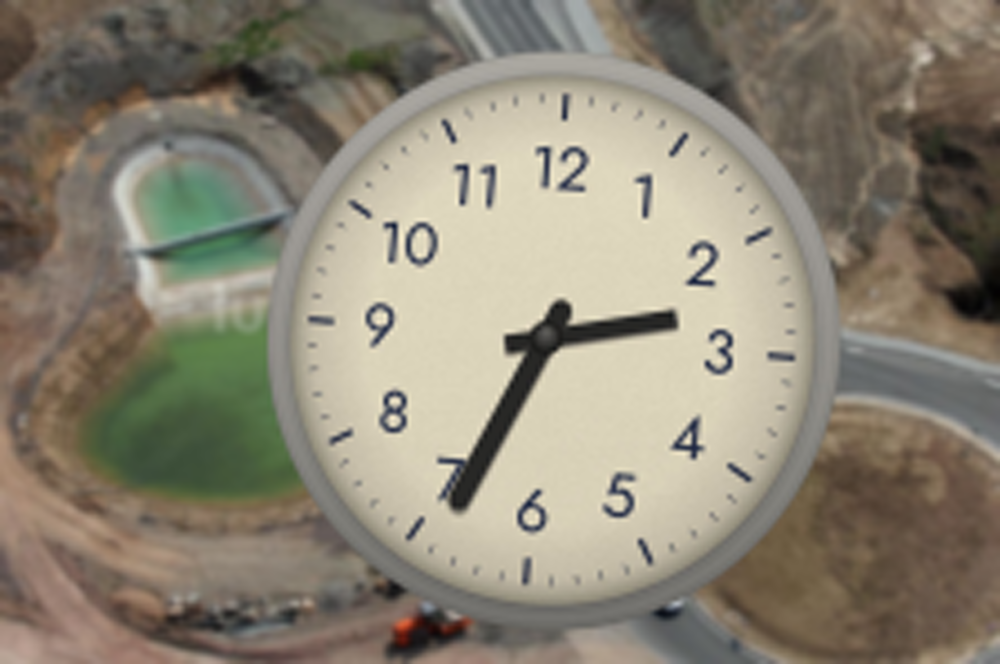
2h34
